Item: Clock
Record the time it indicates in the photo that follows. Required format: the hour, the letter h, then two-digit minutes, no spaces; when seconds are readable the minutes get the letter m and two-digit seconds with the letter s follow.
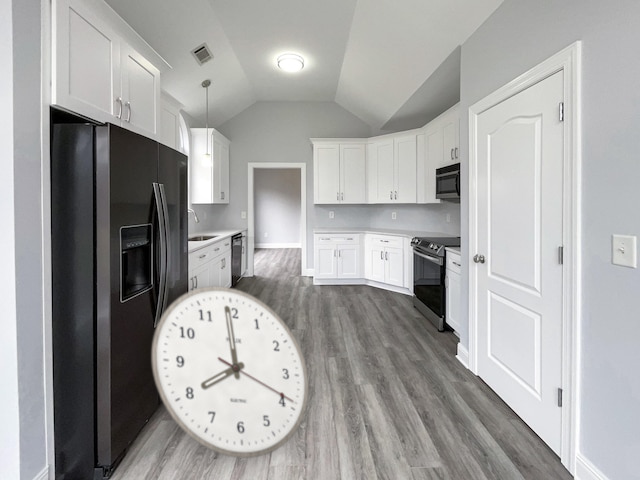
7h59m19s
